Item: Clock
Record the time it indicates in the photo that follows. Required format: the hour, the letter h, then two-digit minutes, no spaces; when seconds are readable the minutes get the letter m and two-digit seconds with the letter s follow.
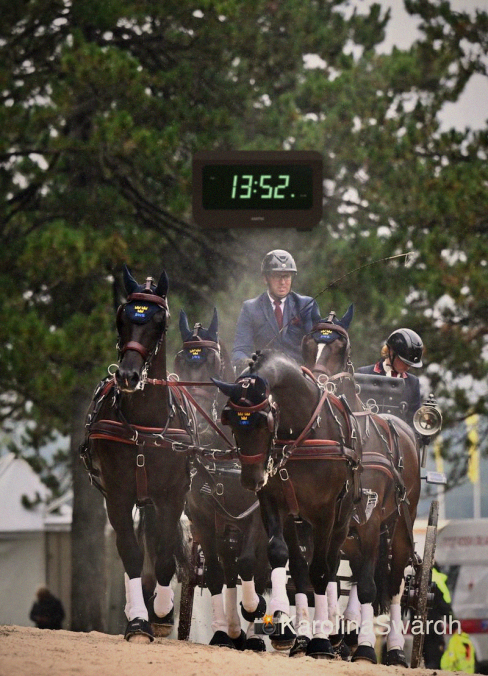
13h52
